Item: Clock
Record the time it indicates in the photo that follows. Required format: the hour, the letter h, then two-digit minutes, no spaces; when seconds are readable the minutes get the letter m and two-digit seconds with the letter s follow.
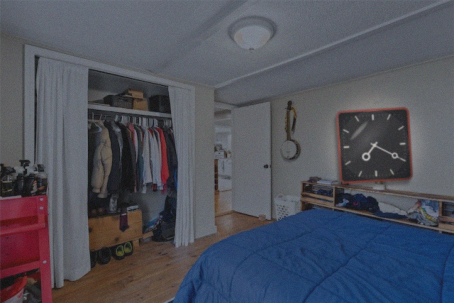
7h20
